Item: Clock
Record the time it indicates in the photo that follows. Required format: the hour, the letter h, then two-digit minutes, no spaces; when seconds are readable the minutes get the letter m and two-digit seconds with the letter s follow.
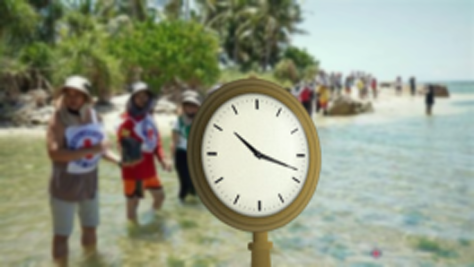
10h18
